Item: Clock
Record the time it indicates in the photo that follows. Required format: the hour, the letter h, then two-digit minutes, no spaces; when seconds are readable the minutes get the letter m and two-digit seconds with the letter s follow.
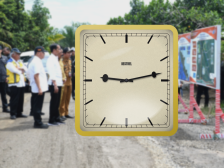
9h13
